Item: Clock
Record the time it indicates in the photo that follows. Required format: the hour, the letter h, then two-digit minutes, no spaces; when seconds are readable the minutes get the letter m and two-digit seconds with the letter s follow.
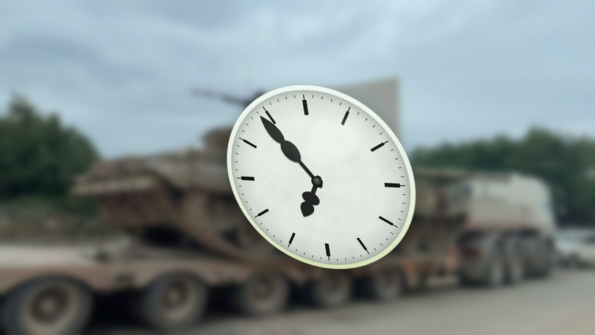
6h54
